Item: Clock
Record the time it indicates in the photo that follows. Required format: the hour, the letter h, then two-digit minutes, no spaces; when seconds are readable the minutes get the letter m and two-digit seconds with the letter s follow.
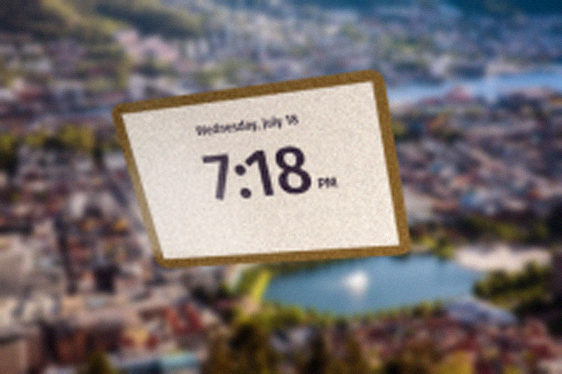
7h18
